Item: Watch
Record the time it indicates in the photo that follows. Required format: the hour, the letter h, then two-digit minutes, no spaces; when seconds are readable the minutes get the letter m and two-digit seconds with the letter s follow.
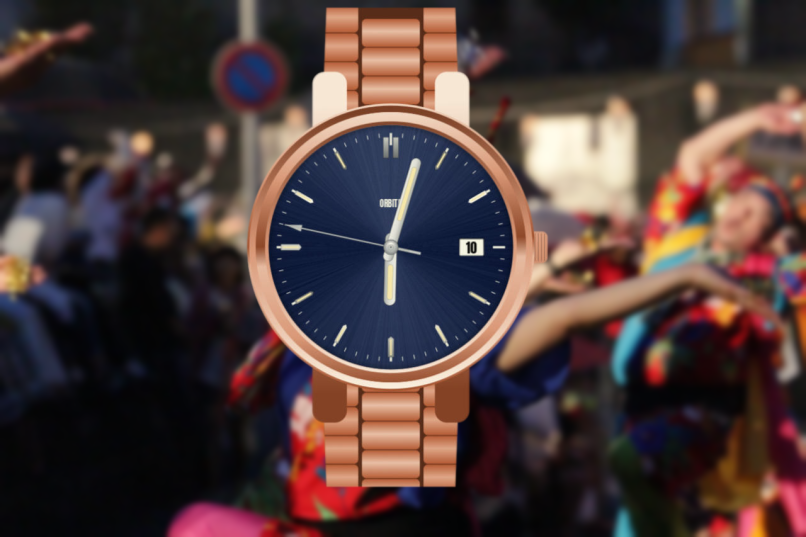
6h02m47s
